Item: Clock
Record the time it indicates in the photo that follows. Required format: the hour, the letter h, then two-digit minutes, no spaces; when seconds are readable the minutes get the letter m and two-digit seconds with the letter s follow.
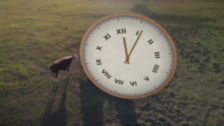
12h06
